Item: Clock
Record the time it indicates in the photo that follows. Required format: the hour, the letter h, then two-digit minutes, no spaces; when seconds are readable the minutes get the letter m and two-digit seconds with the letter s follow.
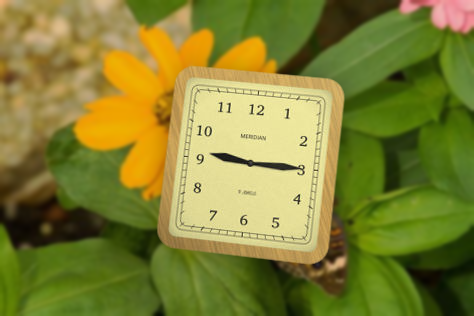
9h15
